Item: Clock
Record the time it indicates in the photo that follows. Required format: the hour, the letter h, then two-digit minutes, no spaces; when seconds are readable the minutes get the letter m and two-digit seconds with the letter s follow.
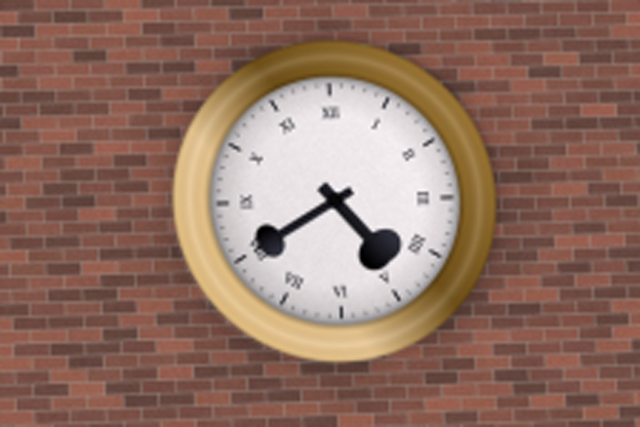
4h40
